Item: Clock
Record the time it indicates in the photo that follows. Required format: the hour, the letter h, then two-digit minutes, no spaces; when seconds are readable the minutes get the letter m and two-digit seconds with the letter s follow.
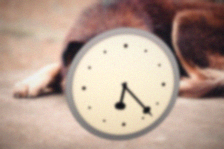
6h23
